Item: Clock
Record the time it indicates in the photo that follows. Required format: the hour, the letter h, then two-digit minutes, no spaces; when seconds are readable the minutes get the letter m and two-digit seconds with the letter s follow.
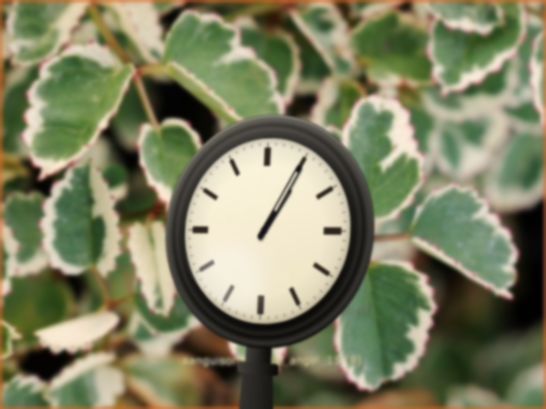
1h05
